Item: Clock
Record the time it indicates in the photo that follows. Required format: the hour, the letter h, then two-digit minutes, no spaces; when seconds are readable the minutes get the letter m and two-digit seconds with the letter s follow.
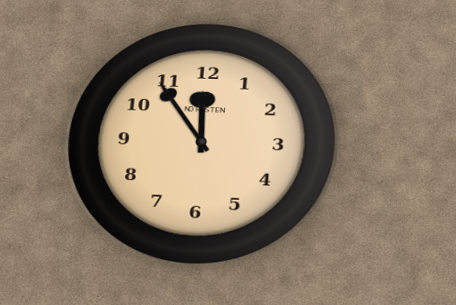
11h54
